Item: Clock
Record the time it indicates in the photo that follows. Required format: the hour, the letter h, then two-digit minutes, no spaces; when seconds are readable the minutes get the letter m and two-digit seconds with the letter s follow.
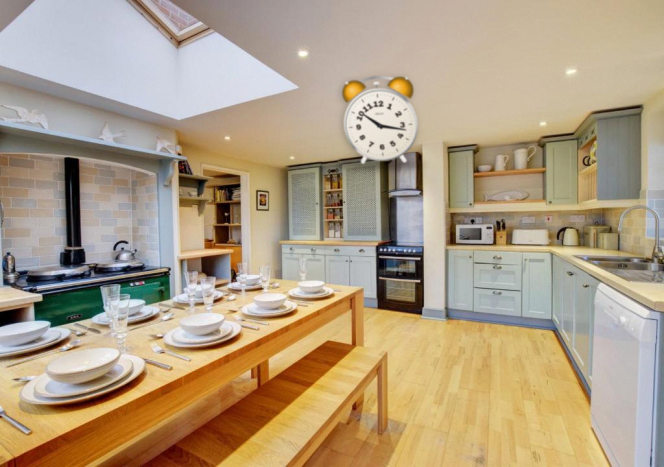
10h17
